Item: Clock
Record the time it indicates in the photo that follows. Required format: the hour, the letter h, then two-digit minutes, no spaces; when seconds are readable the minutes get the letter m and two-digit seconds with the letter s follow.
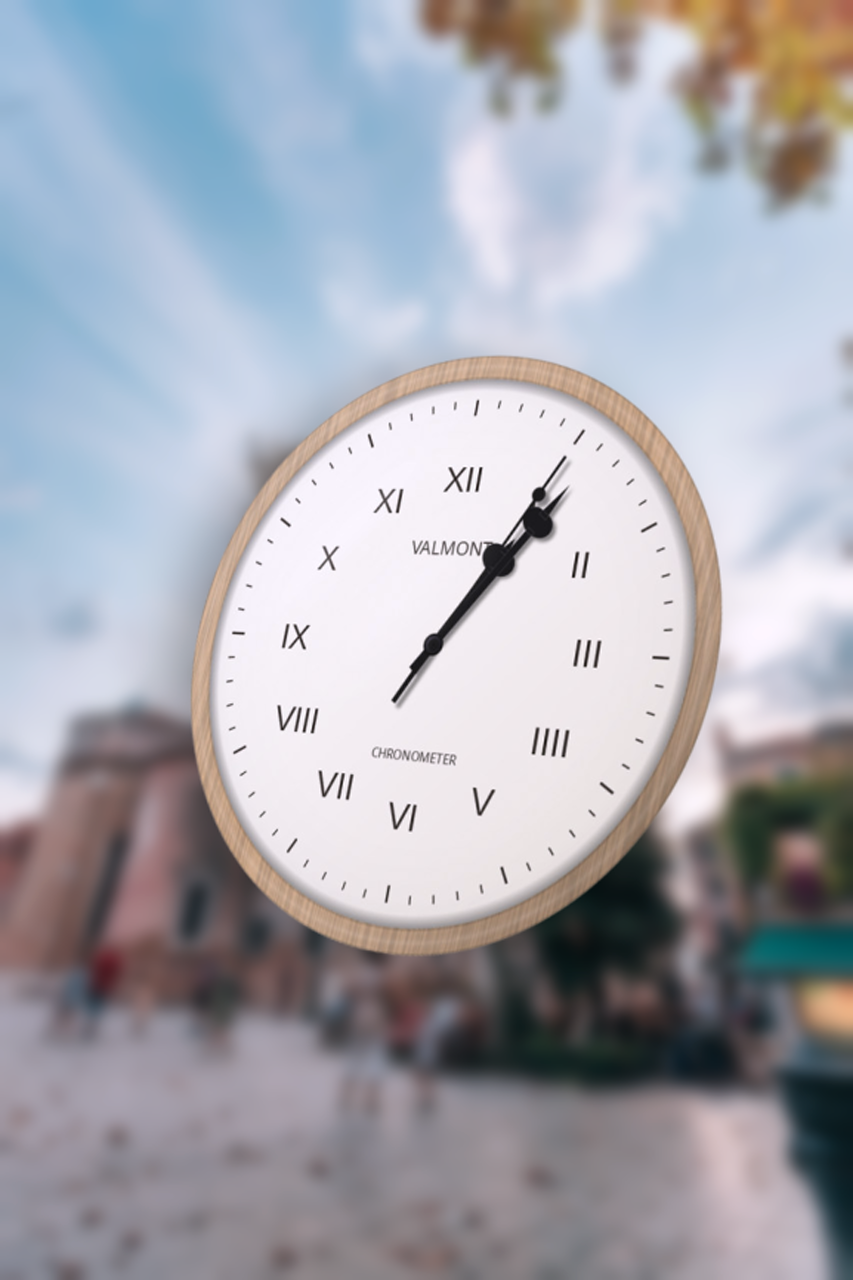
1h06m05s
